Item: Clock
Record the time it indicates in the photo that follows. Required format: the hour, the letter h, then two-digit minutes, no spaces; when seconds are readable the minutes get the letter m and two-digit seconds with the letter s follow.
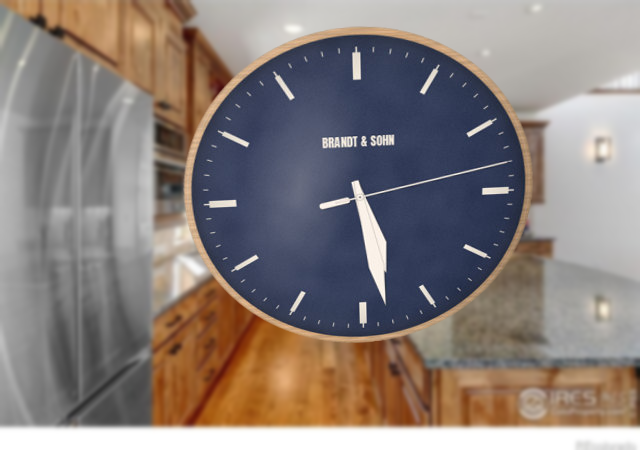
5h28m13s
